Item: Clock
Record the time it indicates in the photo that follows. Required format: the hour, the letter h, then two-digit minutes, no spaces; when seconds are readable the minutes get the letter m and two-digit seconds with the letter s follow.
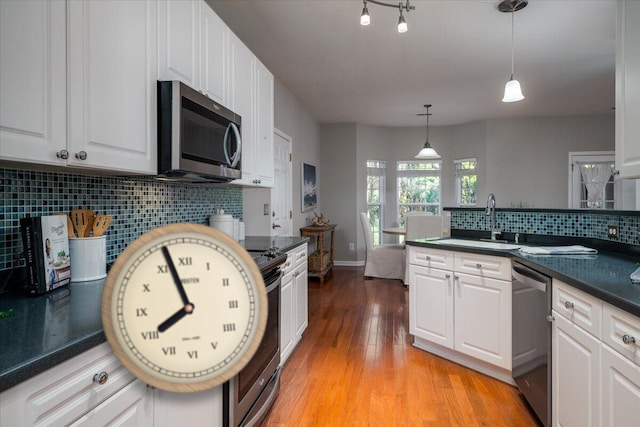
7h57
